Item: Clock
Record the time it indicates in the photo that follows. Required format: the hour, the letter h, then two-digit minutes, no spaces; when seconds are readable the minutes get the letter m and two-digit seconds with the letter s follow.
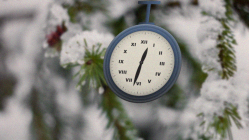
12h32
